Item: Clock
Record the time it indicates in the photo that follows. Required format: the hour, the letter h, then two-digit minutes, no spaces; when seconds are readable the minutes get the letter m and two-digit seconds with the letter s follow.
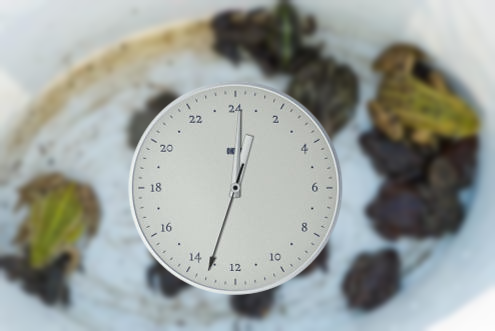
1h00m33s
